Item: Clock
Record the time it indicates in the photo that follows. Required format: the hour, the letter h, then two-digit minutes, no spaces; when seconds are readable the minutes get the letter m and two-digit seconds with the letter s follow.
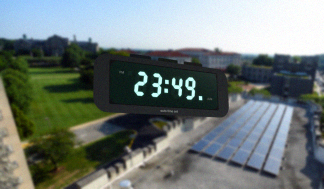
23h49
